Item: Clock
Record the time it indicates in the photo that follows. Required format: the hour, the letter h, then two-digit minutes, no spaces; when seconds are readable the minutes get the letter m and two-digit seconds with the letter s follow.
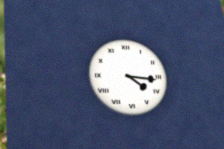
4h16
